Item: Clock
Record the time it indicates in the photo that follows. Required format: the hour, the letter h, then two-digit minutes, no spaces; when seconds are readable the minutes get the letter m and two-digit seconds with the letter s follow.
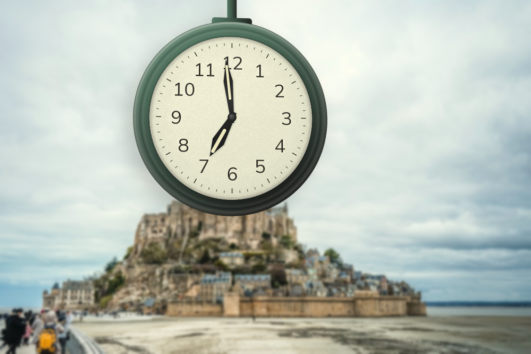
6h59
